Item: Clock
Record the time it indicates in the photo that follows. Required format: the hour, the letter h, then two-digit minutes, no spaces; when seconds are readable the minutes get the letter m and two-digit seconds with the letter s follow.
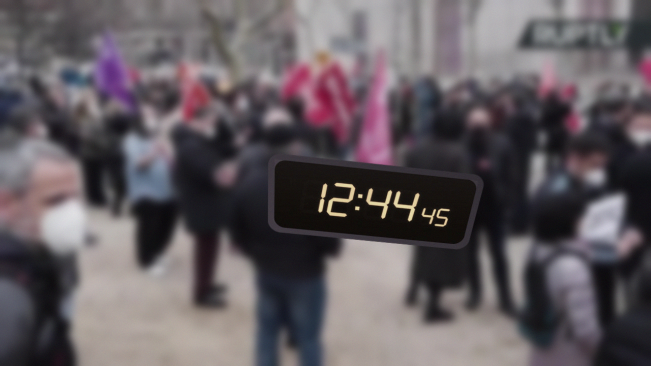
12h44m45s
